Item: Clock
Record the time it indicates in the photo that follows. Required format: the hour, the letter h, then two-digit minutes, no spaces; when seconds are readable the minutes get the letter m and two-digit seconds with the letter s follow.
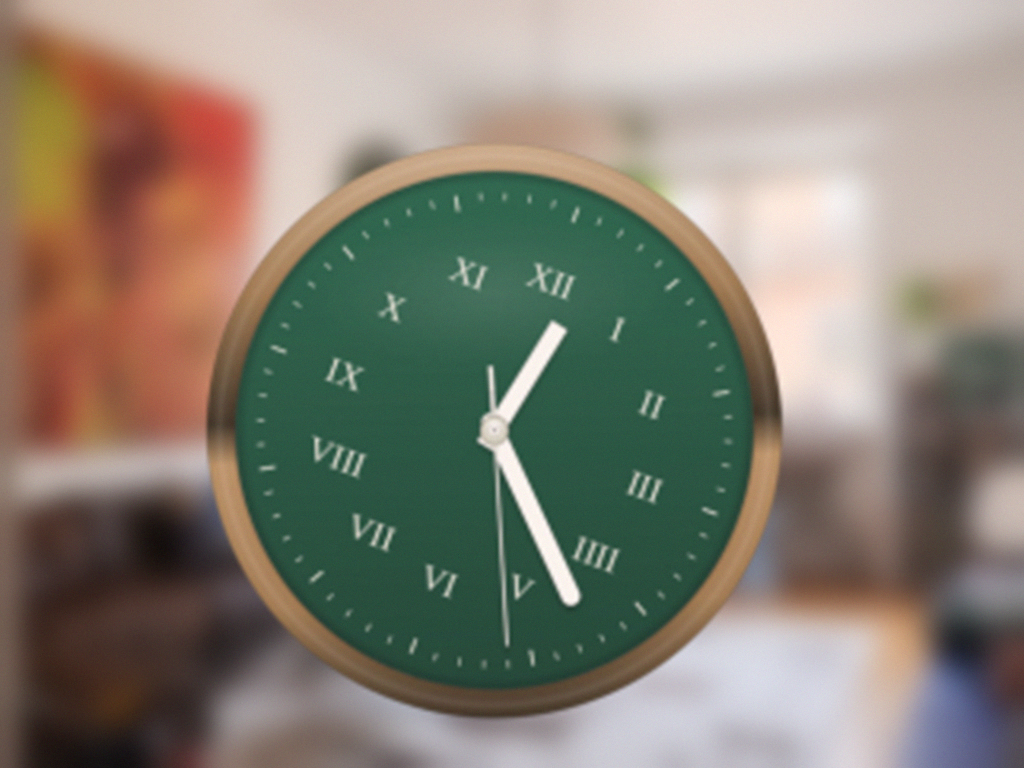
12h22m26s
